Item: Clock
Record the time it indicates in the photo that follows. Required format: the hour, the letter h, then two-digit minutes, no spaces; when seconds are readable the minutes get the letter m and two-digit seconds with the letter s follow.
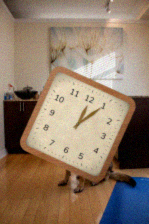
12h05
